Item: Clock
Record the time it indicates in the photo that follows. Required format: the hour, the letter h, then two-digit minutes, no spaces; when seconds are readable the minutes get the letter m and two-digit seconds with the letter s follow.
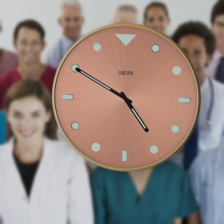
4h50
